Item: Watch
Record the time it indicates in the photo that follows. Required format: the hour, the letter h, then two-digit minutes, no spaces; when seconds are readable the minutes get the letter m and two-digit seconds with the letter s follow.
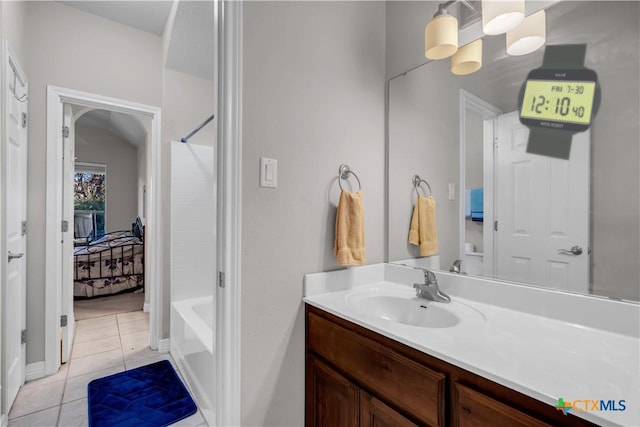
12h10m40s
